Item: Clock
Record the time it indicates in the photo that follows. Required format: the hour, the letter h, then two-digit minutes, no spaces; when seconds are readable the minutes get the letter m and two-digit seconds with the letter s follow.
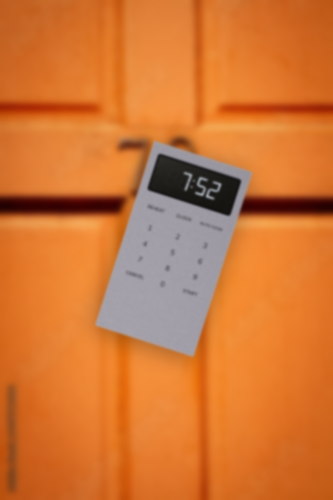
7h52
